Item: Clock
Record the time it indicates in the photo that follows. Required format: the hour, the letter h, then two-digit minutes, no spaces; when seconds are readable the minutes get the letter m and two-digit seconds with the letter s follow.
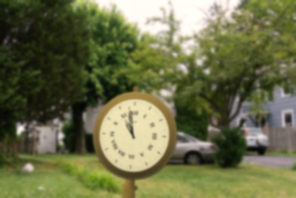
10h58
